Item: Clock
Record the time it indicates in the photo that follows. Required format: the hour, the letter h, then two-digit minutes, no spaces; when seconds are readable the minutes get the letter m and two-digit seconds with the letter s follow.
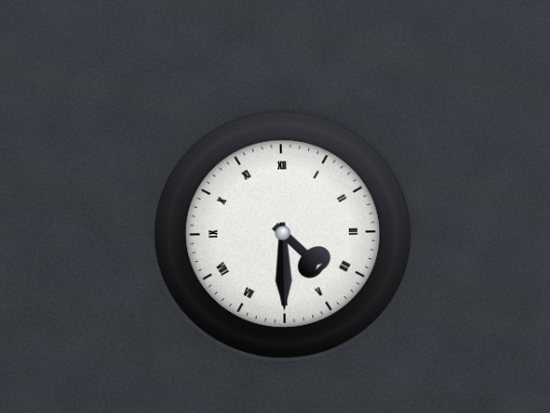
4h30
